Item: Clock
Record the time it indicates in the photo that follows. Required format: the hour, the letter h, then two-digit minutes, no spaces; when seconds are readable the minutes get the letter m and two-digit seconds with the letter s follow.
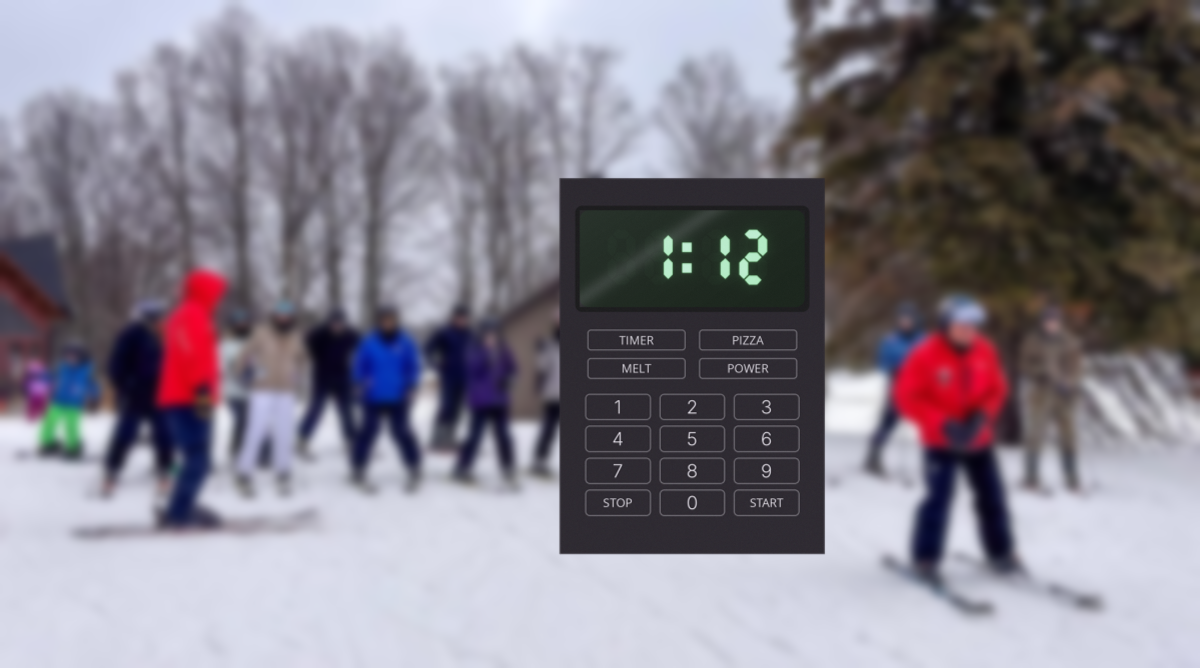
1h12
